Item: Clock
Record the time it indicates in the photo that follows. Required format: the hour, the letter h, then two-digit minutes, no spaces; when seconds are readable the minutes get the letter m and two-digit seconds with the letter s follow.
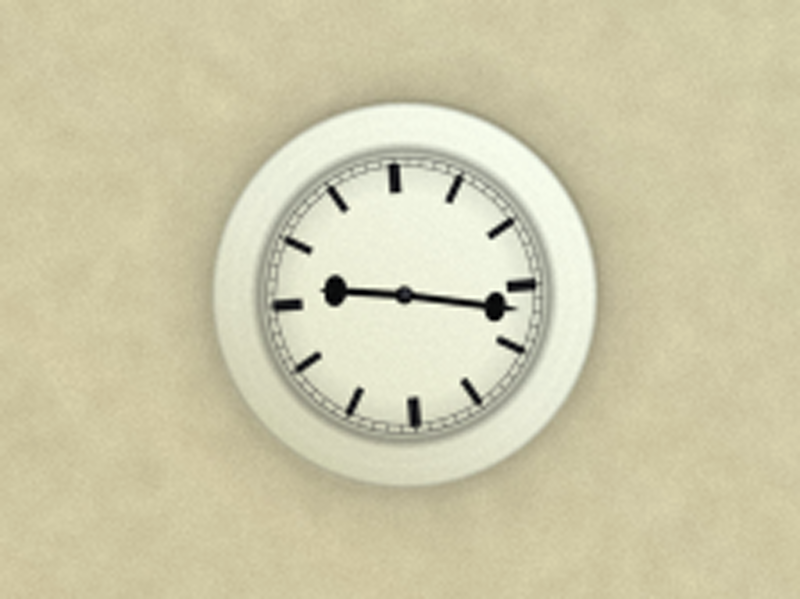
9h17
